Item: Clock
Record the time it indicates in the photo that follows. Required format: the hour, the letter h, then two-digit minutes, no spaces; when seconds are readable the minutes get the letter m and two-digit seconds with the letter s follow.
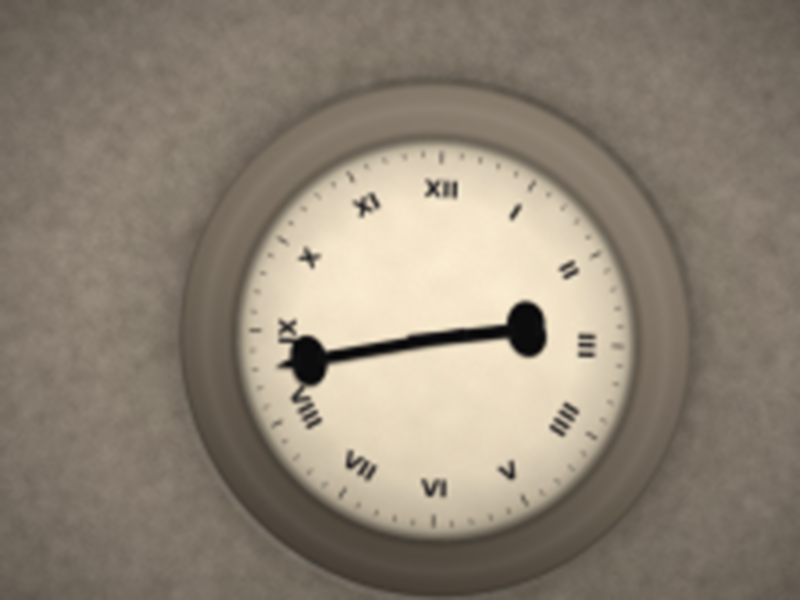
2h43
